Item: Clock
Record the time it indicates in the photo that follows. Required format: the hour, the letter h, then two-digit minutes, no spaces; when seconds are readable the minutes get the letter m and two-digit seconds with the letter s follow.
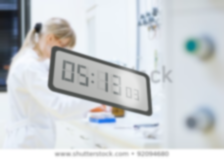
5h13m03s
